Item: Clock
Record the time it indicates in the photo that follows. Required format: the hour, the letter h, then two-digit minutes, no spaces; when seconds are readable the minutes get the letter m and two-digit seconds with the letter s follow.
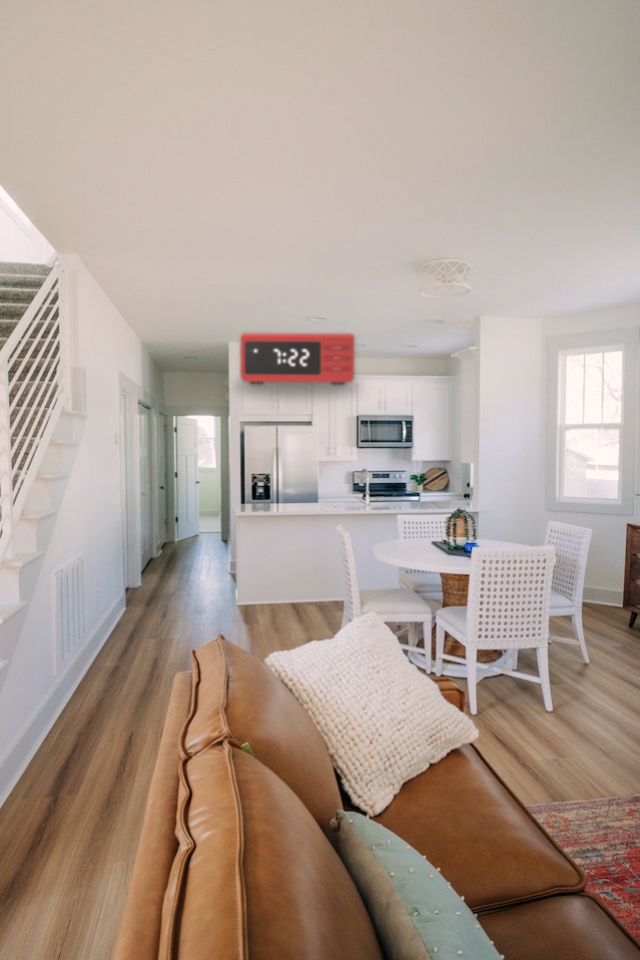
7h22
